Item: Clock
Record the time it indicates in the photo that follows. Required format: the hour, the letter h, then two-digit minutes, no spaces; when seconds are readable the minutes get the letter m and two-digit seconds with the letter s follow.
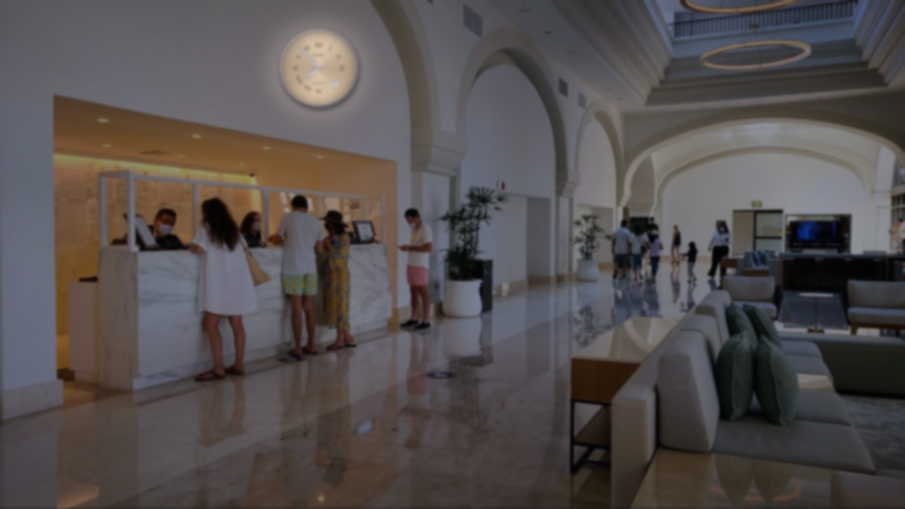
7h53
